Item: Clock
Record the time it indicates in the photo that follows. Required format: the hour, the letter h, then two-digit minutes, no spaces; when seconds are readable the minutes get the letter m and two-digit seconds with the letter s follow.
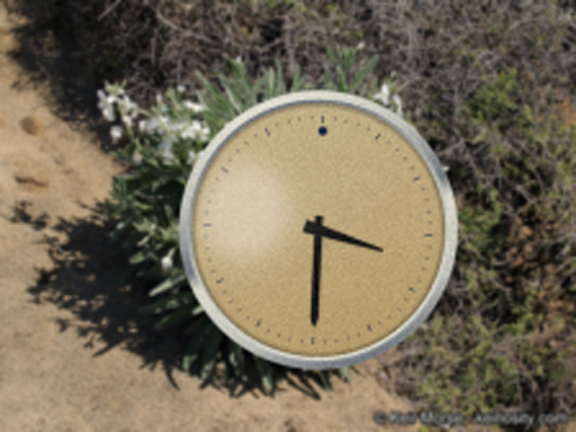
3h30
